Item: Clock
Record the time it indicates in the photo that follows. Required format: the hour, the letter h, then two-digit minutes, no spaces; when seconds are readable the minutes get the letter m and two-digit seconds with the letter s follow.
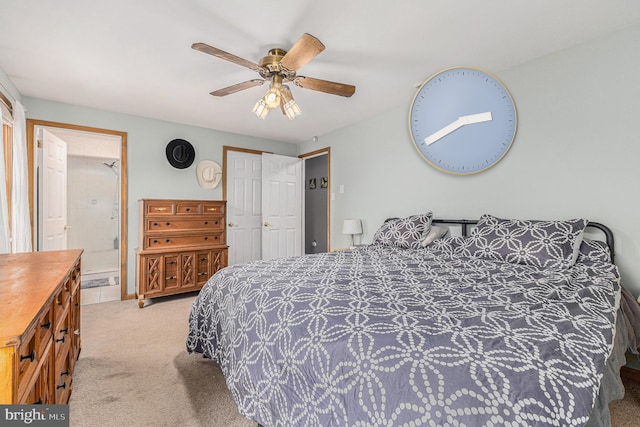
2h40
